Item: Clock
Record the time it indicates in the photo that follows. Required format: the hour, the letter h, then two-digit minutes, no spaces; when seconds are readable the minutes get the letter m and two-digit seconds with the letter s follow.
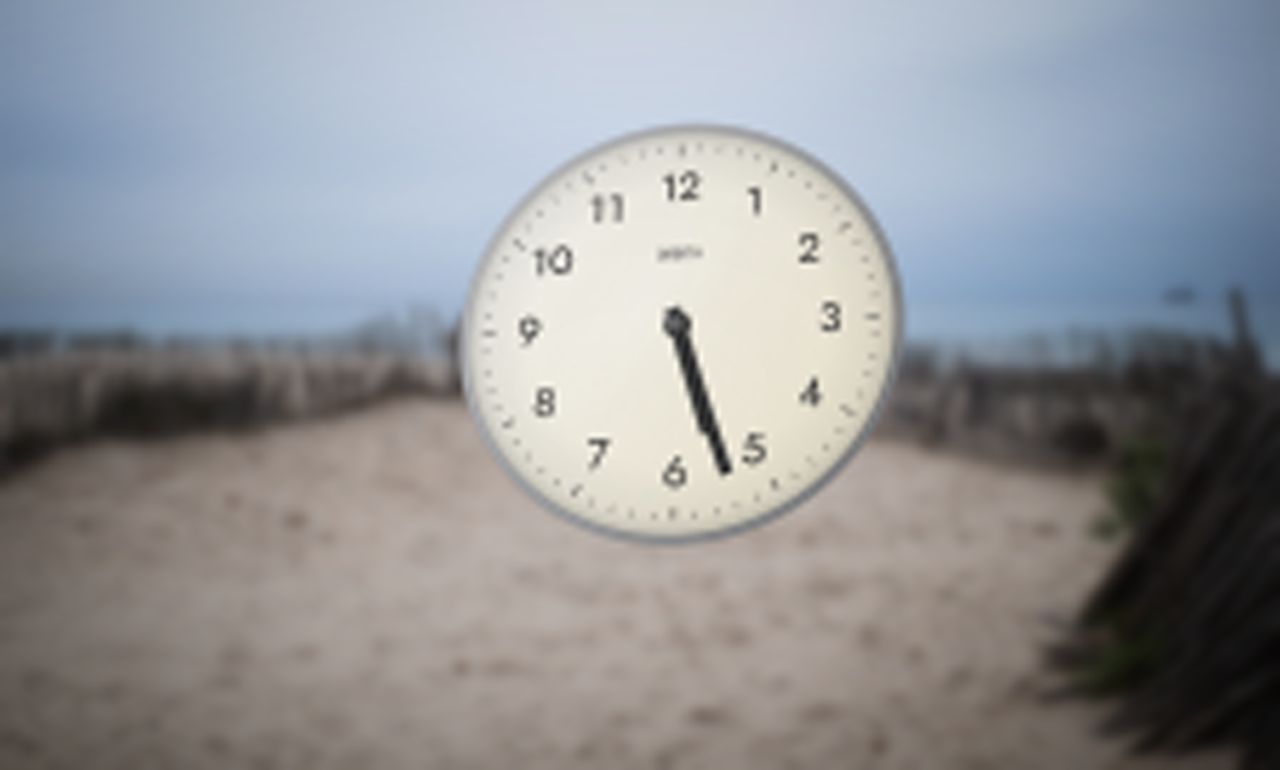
5h27
